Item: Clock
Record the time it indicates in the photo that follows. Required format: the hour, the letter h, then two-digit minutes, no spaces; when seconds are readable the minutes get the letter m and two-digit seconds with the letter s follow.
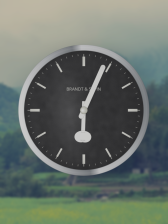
6h04
